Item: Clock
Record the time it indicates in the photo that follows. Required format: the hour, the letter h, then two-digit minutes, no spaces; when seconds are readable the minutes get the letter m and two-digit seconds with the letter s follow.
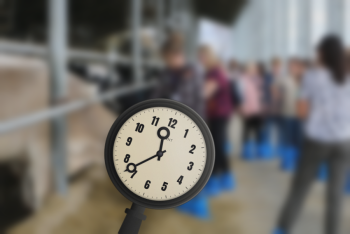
11h37
